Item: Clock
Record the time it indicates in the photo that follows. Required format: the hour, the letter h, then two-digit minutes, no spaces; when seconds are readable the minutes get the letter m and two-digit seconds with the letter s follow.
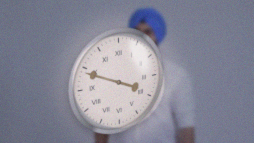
3h49
